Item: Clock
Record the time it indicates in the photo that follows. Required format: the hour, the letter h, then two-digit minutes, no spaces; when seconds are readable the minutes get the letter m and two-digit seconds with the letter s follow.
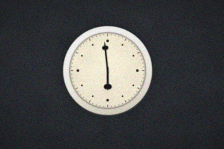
5h59
